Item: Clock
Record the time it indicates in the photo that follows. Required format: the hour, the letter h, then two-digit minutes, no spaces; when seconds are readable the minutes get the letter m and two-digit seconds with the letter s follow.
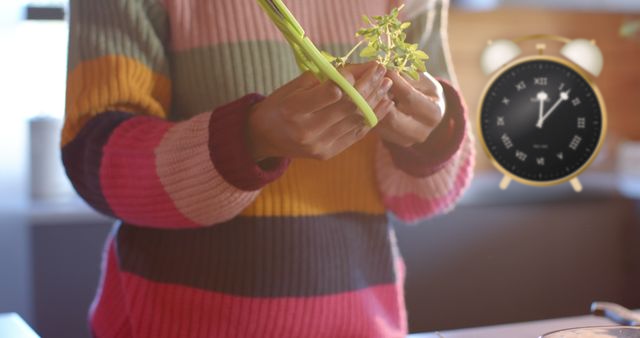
12h07
